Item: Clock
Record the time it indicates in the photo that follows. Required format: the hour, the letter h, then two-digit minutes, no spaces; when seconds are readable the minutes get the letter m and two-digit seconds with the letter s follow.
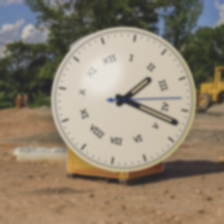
2h22m18s
